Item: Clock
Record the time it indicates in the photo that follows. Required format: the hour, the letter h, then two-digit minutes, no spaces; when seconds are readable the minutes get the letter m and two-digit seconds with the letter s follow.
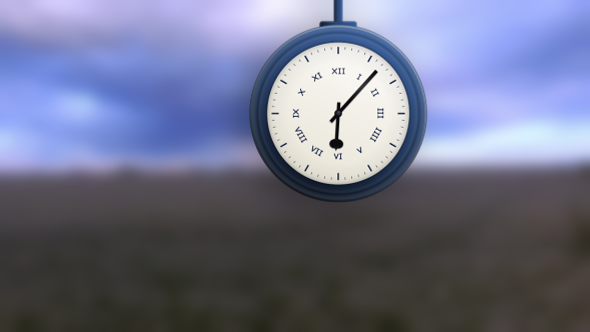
6h07
